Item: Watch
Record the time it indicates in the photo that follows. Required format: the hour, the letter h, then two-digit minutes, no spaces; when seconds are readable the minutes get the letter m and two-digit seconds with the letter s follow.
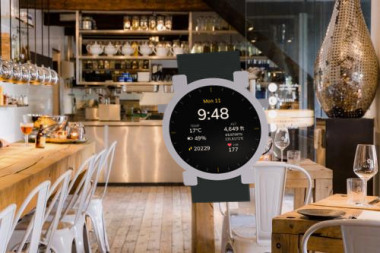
9h48
